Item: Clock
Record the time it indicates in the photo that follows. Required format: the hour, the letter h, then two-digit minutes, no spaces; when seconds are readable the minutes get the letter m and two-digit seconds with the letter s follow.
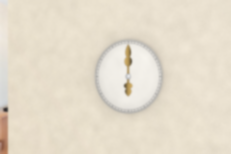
6h00
